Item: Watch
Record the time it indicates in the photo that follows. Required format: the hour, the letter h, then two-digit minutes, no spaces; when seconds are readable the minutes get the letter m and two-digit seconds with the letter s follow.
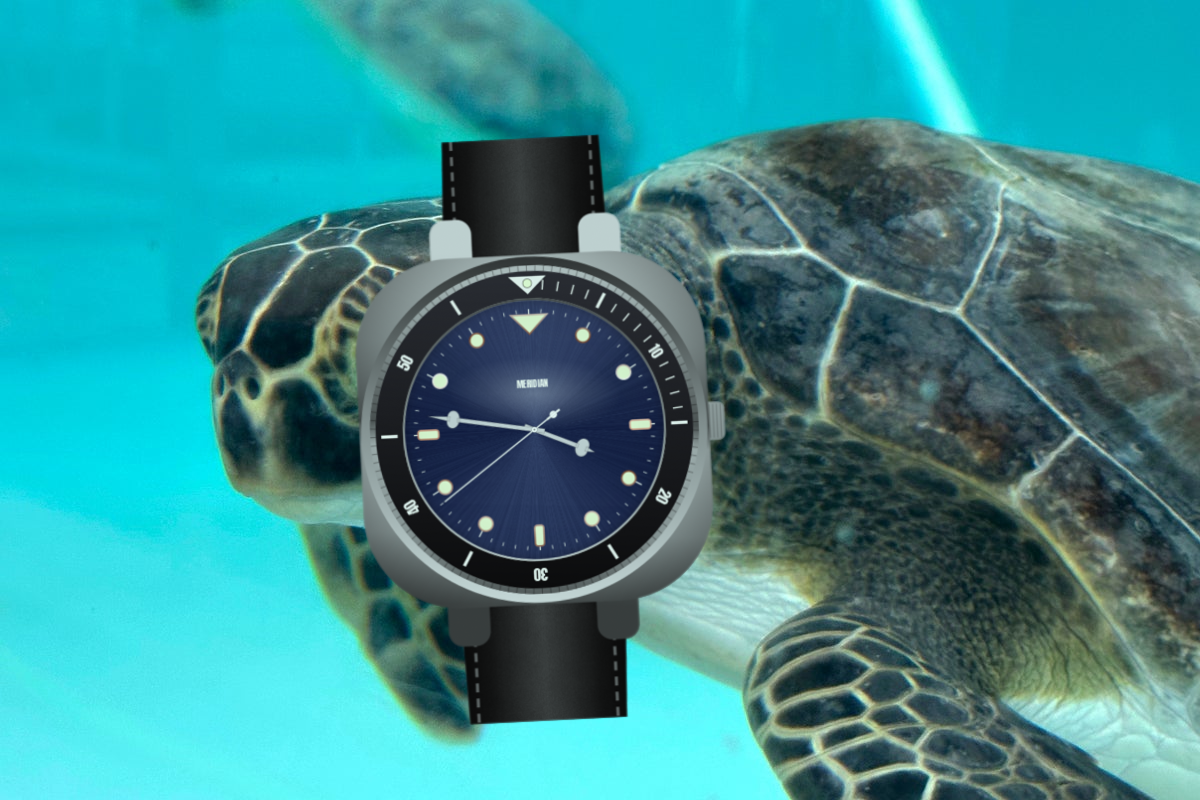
3h46m39s
